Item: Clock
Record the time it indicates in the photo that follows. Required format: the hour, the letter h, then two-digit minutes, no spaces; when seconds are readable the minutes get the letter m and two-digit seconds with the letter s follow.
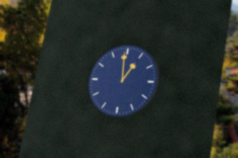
12h59
